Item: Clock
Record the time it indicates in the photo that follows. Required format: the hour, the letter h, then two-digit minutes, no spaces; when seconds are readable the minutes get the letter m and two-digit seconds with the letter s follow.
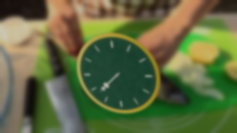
7h38
